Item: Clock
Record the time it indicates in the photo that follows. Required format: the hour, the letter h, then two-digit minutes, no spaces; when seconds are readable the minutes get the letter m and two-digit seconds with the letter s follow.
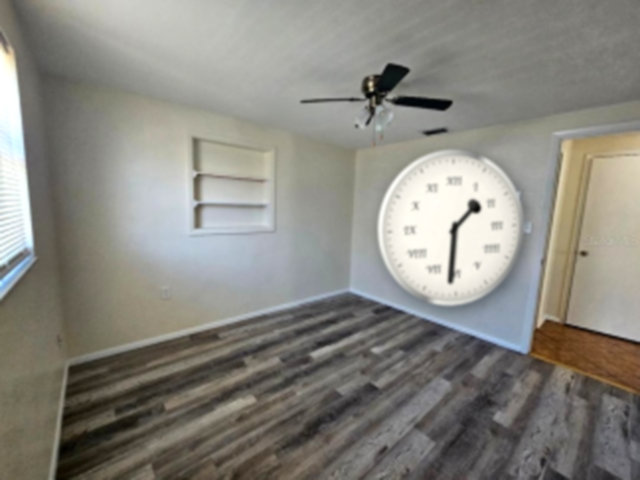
1h31
